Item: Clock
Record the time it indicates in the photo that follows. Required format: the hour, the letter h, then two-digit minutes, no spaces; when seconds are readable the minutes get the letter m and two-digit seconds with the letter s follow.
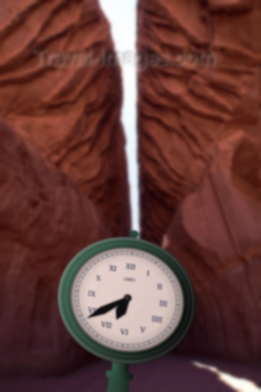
6h39
